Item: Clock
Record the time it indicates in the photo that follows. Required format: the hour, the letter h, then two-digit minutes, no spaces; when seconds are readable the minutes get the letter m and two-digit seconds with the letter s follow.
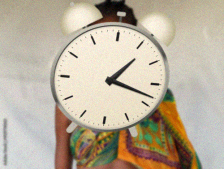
1h18
